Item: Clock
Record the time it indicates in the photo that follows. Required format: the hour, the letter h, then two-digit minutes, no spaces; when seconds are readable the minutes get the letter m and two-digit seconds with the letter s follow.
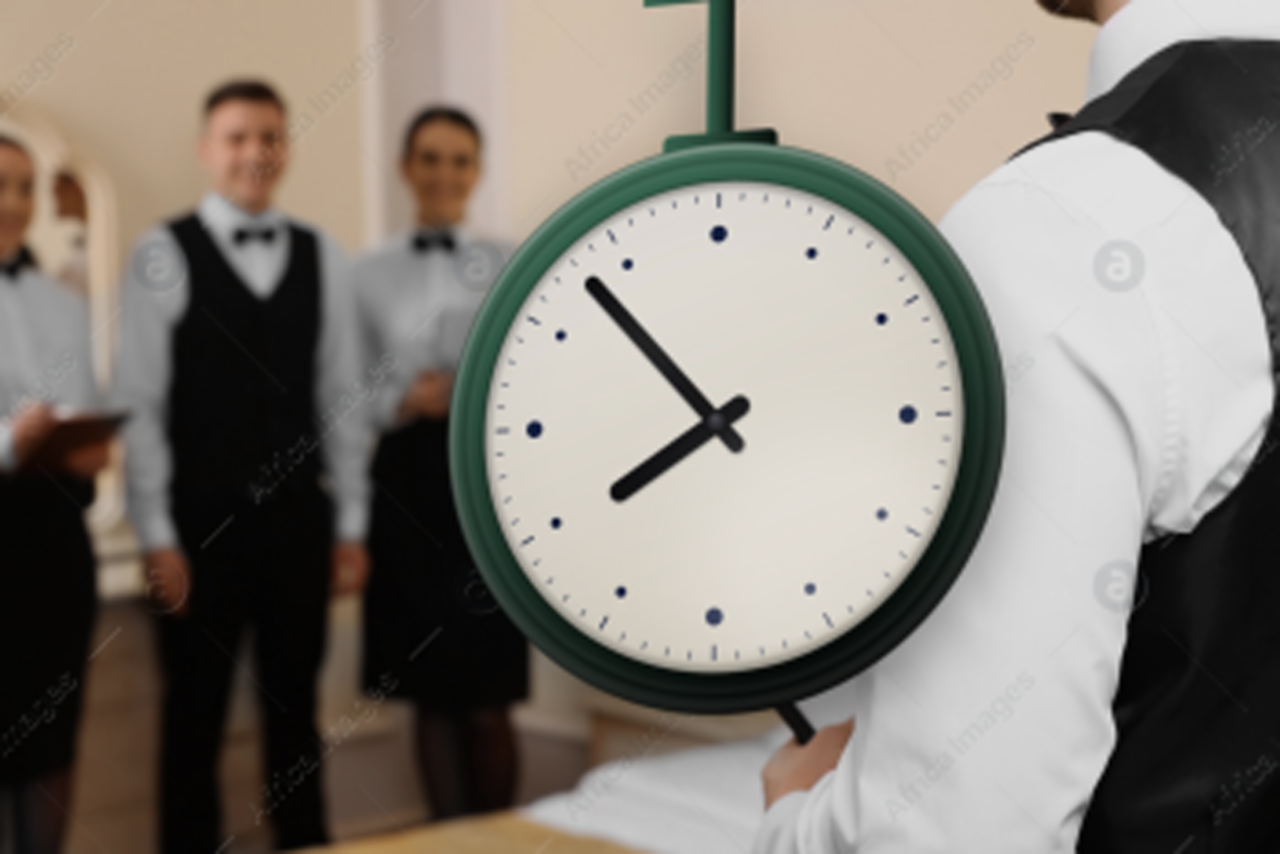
7h53
